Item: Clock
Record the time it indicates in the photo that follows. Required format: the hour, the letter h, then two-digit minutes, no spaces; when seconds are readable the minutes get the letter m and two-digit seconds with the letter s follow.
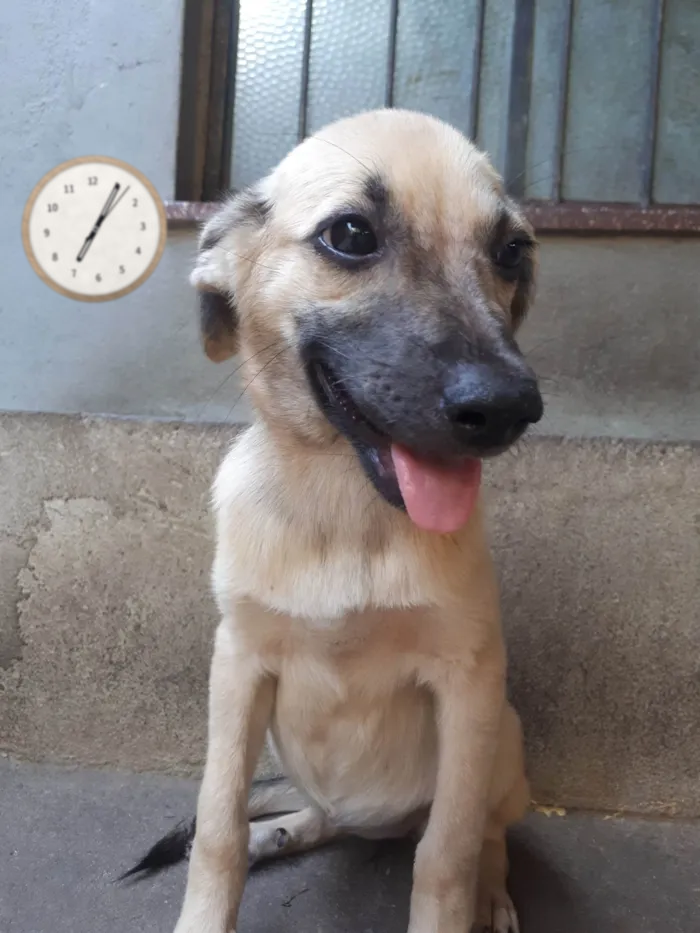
7h05m07s
